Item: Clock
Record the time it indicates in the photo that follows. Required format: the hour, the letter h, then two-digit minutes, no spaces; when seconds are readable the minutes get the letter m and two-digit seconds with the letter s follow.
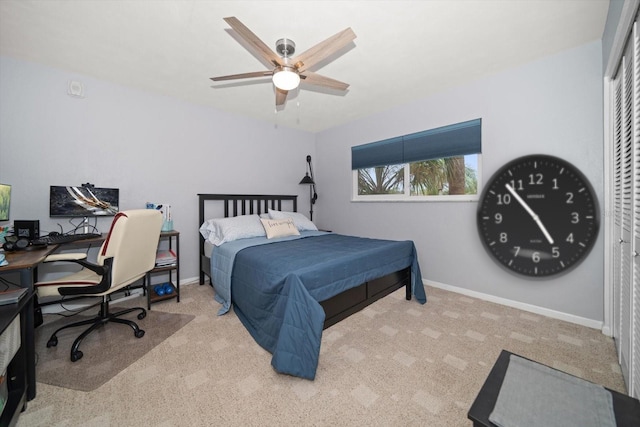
4h53
